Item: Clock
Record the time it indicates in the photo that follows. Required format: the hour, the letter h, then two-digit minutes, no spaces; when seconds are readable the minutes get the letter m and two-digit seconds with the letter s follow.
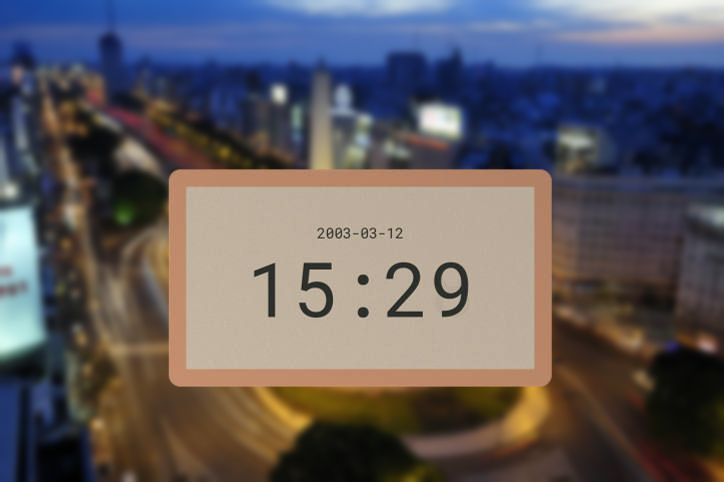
15h29
